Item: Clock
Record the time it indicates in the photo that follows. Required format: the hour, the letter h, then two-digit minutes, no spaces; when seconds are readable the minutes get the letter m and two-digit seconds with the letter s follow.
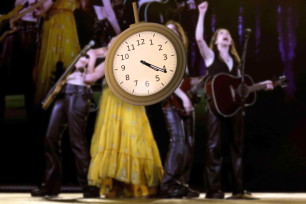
4h21
